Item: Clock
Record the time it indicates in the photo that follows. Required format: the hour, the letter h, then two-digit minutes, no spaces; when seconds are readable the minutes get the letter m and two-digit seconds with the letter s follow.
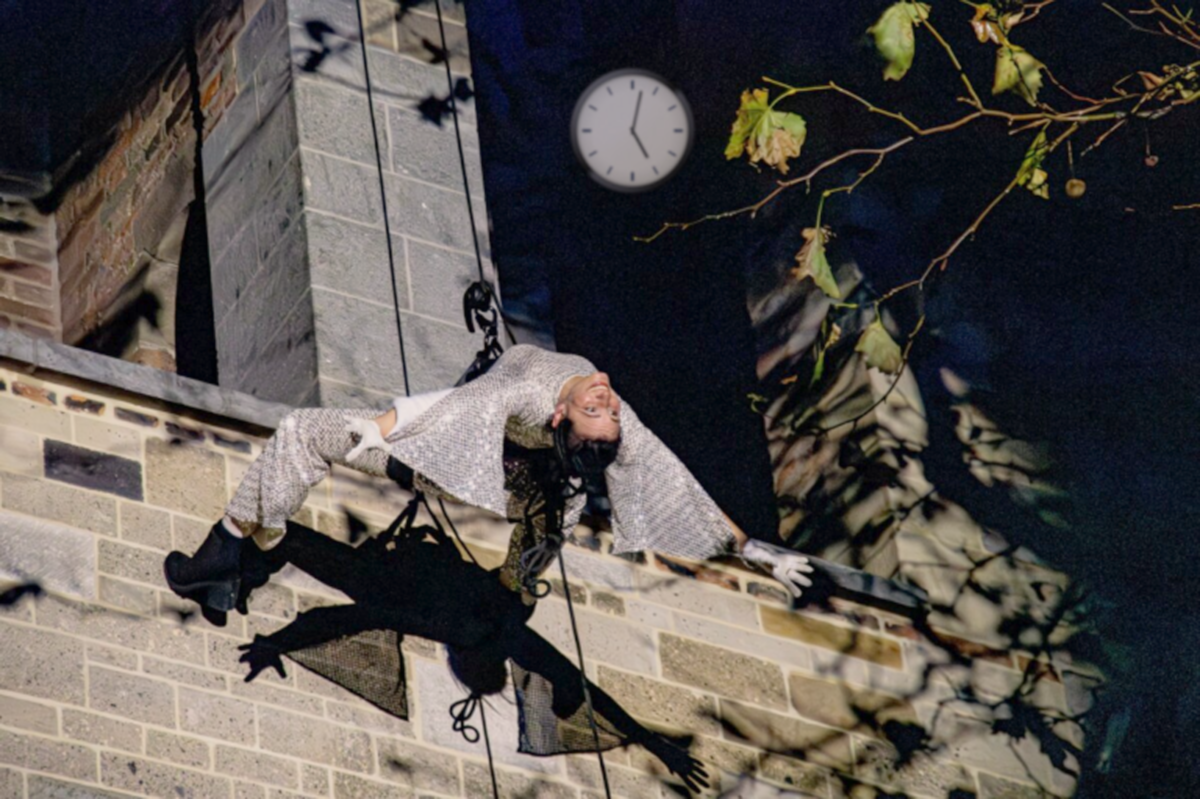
5h02
